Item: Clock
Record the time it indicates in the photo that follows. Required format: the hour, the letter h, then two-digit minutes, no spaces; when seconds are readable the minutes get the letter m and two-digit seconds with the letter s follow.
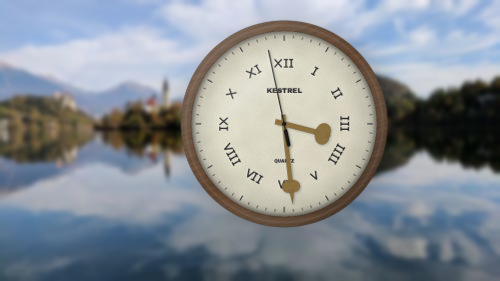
3h28m58s
